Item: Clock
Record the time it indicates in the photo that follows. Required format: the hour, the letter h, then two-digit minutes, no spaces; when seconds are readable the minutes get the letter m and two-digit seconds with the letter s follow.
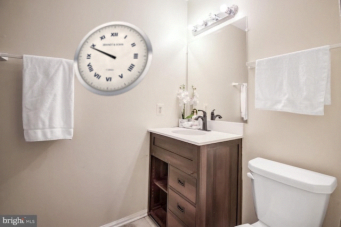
9h49
